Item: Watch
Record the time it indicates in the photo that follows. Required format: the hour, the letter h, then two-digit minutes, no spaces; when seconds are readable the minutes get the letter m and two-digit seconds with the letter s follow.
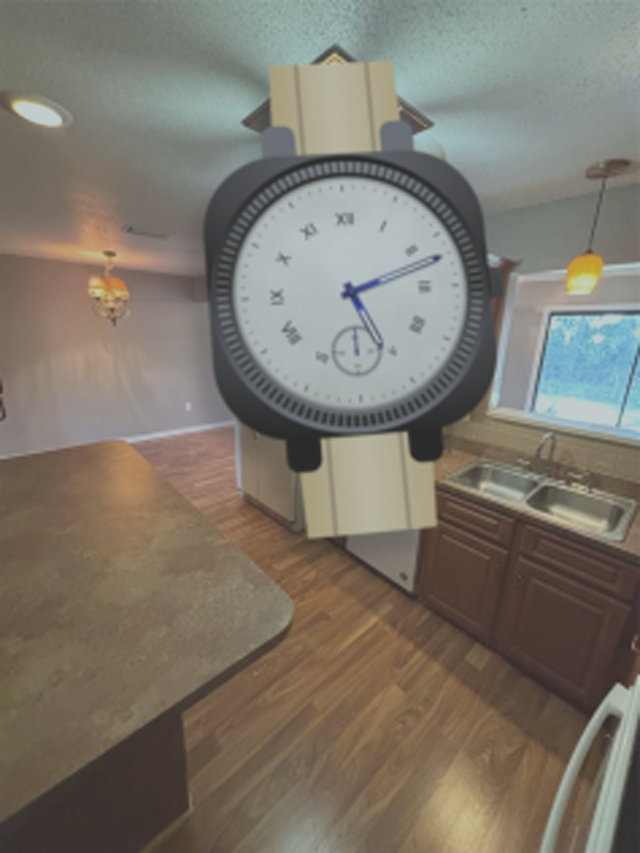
5h12
